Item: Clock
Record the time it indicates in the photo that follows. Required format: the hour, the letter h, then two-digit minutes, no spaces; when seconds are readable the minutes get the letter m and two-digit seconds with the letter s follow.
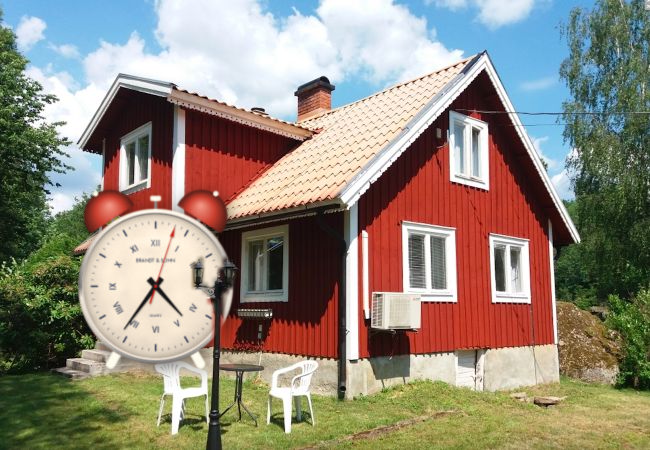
4h36m03s
